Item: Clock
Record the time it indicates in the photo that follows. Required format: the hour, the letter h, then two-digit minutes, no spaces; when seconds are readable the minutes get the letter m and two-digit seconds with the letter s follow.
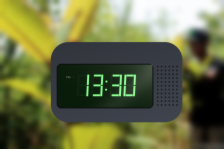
13h30
